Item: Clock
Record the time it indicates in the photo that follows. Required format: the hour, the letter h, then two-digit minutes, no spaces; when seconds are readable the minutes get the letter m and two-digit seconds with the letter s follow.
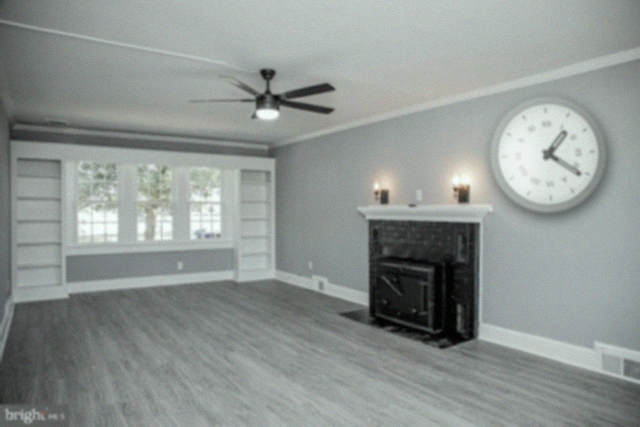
1h21
